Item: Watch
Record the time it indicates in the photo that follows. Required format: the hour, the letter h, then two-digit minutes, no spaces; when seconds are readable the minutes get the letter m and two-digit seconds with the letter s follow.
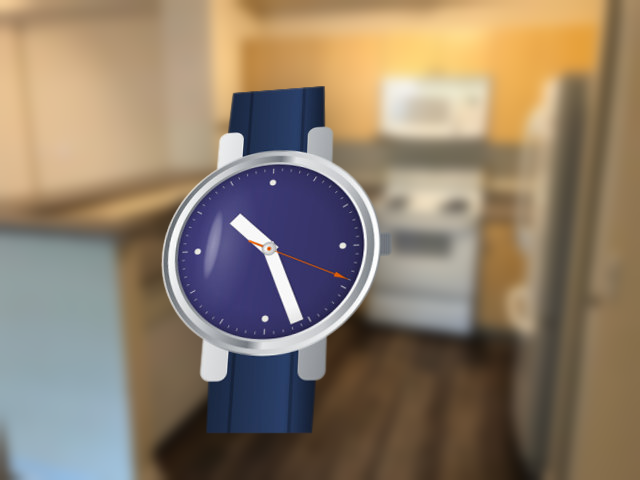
10h26m19s
